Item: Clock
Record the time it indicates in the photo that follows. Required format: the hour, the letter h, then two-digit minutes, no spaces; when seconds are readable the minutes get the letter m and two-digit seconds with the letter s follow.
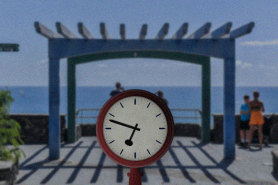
6h48
